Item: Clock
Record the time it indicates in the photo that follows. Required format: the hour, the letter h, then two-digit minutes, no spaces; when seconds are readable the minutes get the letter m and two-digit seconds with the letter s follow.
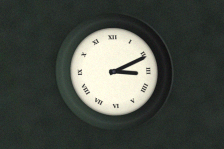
3h11
